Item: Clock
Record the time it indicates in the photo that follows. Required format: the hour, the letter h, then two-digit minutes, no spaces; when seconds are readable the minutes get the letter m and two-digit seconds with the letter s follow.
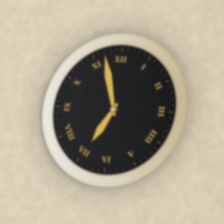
6h57
